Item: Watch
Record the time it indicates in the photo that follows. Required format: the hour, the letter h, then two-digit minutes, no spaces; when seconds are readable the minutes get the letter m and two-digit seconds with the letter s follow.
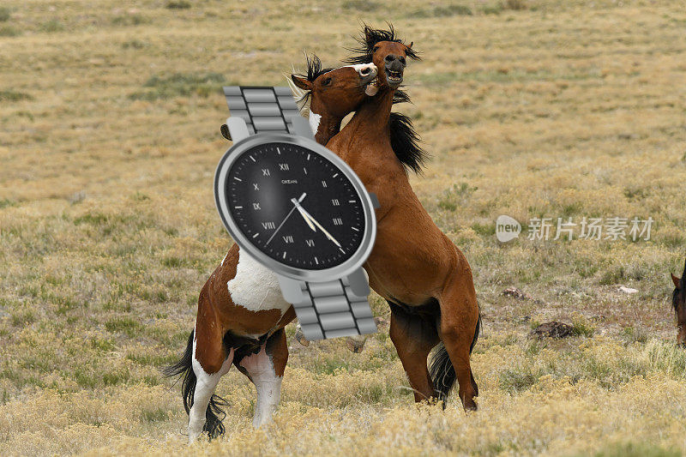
5h24m38s
